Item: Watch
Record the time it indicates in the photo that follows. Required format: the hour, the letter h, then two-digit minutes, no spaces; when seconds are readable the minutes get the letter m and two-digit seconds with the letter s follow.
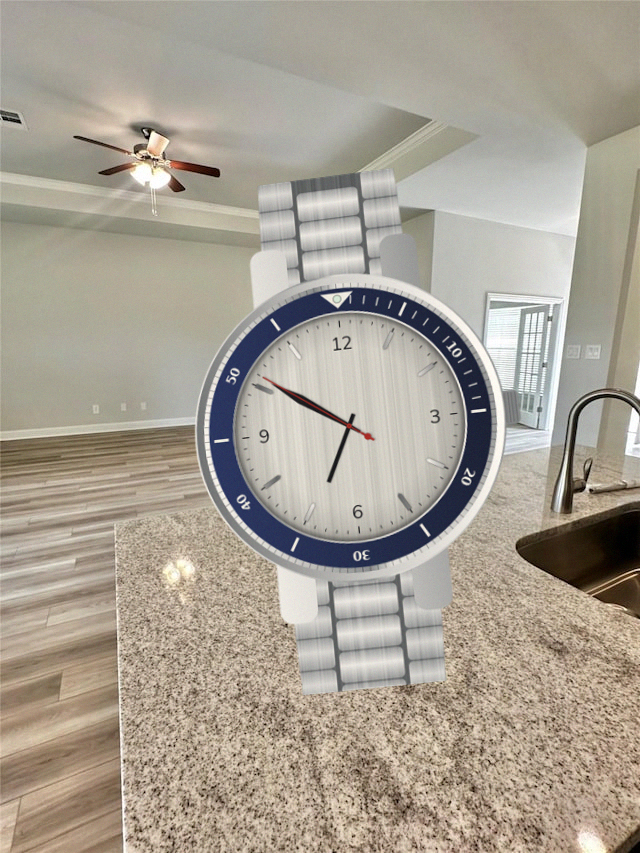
6h50m51s
